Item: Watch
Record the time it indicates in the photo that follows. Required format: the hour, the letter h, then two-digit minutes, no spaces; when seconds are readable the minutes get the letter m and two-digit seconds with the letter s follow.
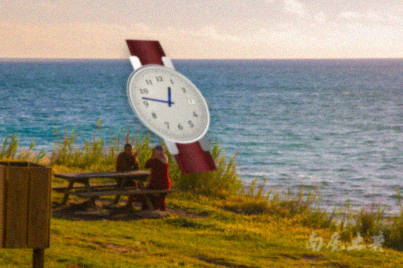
12h47
